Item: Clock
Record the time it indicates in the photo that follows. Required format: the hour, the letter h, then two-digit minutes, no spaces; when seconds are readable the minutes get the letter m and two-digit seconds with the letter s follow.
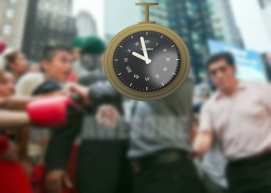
9h58
